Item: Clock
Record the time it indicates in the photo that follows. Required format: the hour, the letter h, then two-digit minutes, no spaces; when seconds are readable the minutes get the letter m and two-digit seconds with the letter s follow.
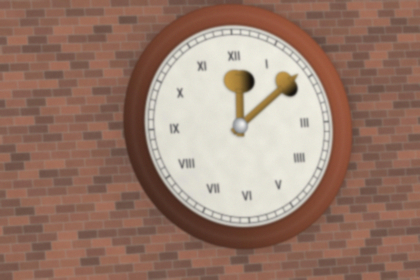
12h09
